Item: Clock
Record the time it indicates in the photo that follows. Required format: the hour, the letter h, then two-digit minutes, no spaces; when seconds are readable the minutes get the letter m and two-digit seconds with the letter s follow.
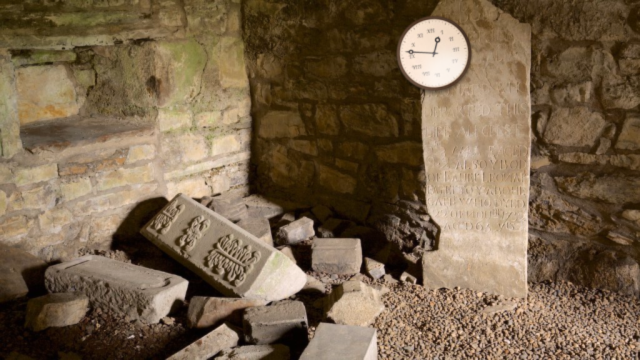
12h47
